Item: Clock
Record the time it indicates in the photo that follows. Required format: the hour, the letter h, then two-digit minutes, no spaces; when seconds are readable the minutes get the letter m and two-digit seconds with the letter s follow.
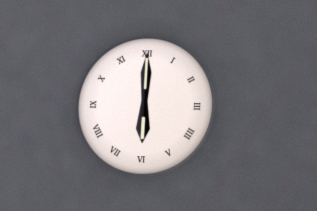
6h00
